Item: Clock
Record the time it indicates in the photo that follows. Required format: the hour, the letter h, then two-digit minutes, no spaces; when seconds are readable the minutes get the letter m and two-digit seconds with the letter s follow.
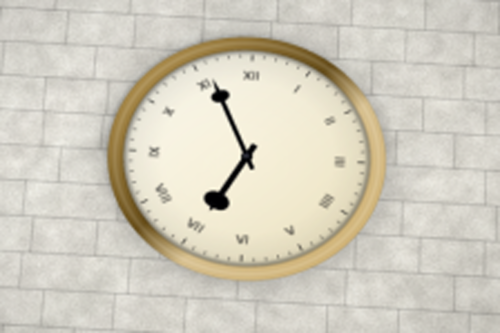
6h56
